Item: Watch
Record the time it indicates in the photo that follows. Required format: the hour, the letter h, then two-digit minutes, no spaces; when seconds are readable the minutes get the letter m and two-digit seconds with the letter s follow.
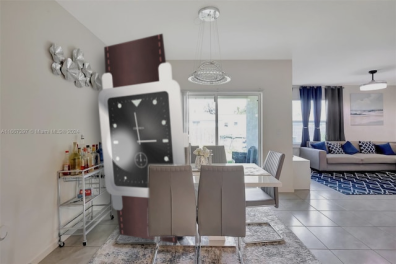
2h59
